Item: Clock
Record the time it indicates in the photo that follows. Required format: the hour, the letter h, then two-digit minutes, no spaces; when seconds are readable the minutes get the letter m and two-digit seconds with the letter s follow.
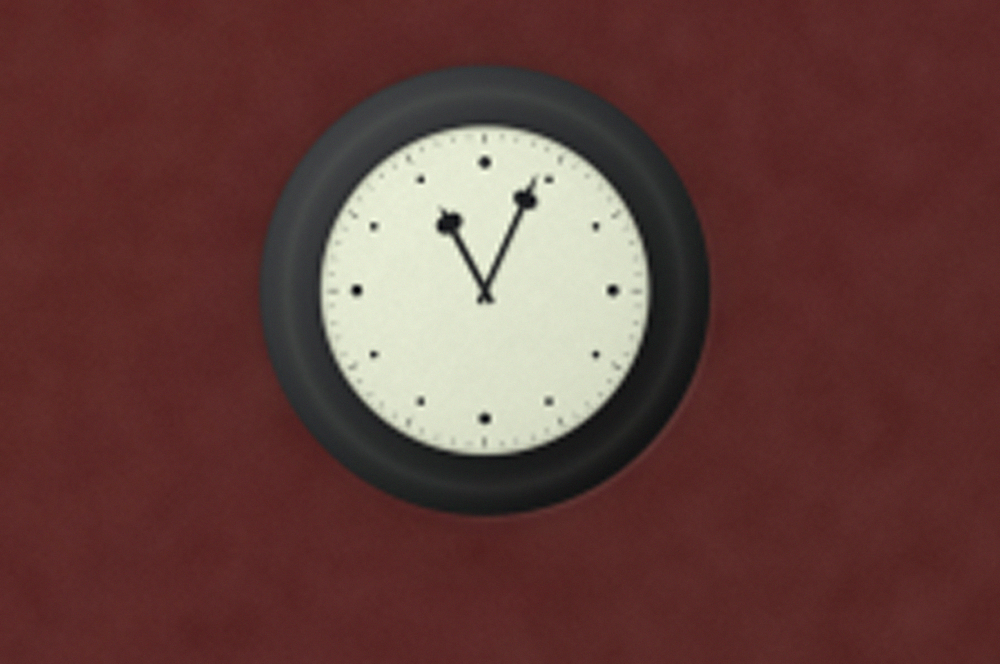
11h04
